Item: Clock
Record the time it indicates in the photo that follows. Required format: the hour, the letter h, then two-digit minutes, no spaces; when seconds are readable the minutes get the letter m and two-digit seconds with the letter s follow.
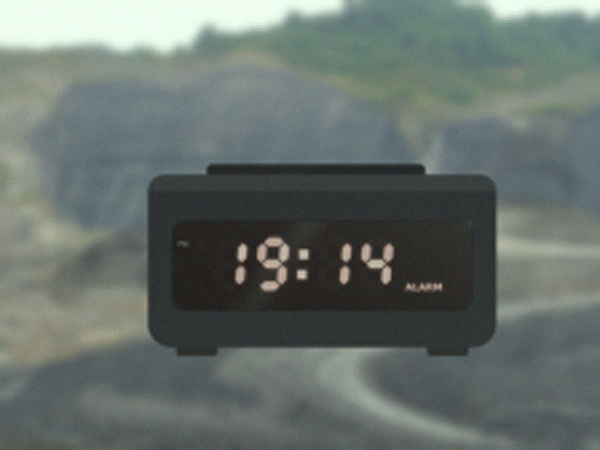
19h14
